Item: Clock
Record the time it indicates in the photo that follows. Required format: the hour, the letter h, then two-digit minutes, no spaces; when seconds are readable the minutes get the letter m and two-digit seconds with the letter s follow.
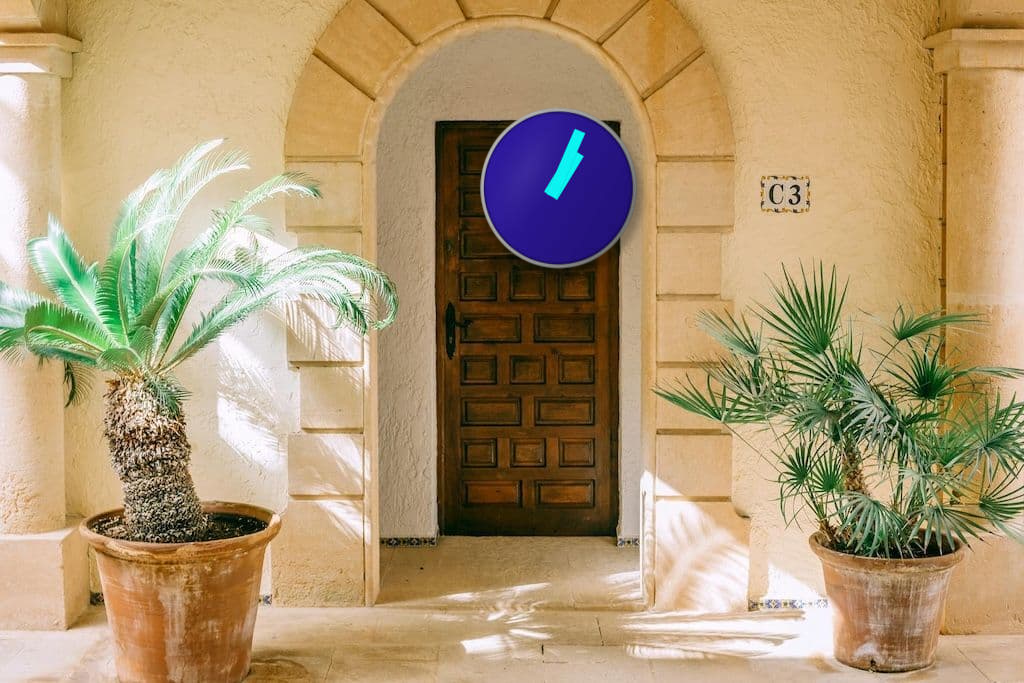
1h04
